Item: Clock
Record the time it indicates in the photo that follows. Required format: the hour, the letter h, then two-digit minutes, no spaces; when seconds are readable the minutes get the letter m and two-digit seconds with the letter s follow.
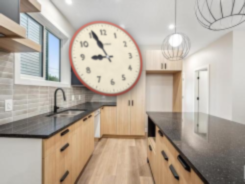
8h56
